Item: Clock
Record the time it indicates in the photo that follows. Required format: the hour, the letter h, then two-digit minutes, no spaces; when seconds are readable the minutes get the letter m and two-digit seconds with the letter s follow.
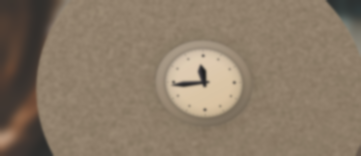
11h44
